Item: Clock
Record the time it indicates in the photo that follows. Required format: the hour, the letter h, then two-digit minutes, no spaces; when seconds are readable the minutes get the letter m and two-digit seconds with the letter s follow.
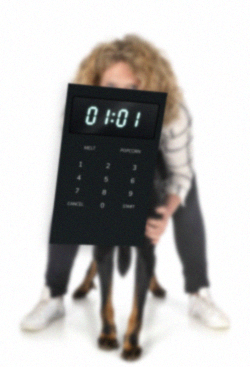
1h01
